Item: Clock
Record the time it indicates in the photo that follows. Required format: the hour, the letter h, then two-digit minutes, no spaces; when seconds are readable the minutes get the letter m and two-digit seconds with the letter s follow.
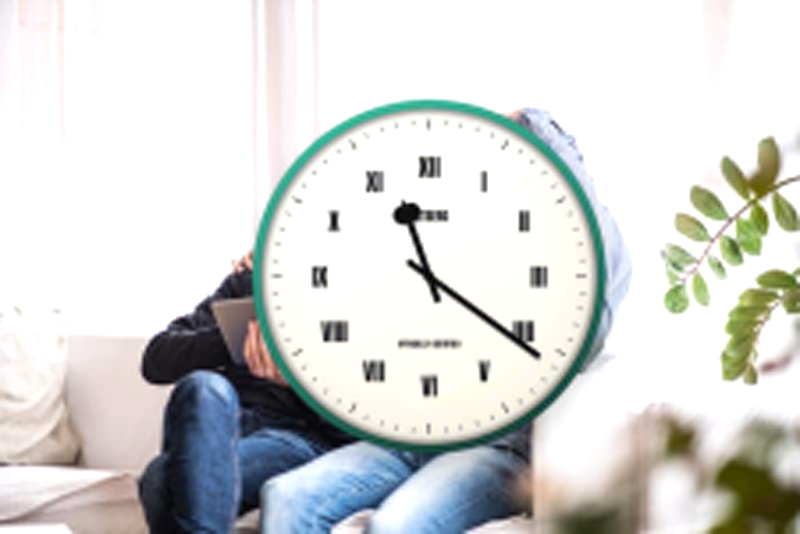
11h21
